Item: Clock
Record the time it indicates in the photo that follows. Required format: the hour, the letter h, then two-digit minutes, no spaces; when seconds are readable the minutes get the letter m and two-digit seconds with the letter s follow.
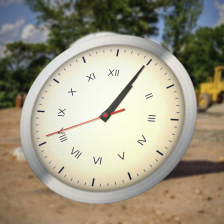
1h04m41s
